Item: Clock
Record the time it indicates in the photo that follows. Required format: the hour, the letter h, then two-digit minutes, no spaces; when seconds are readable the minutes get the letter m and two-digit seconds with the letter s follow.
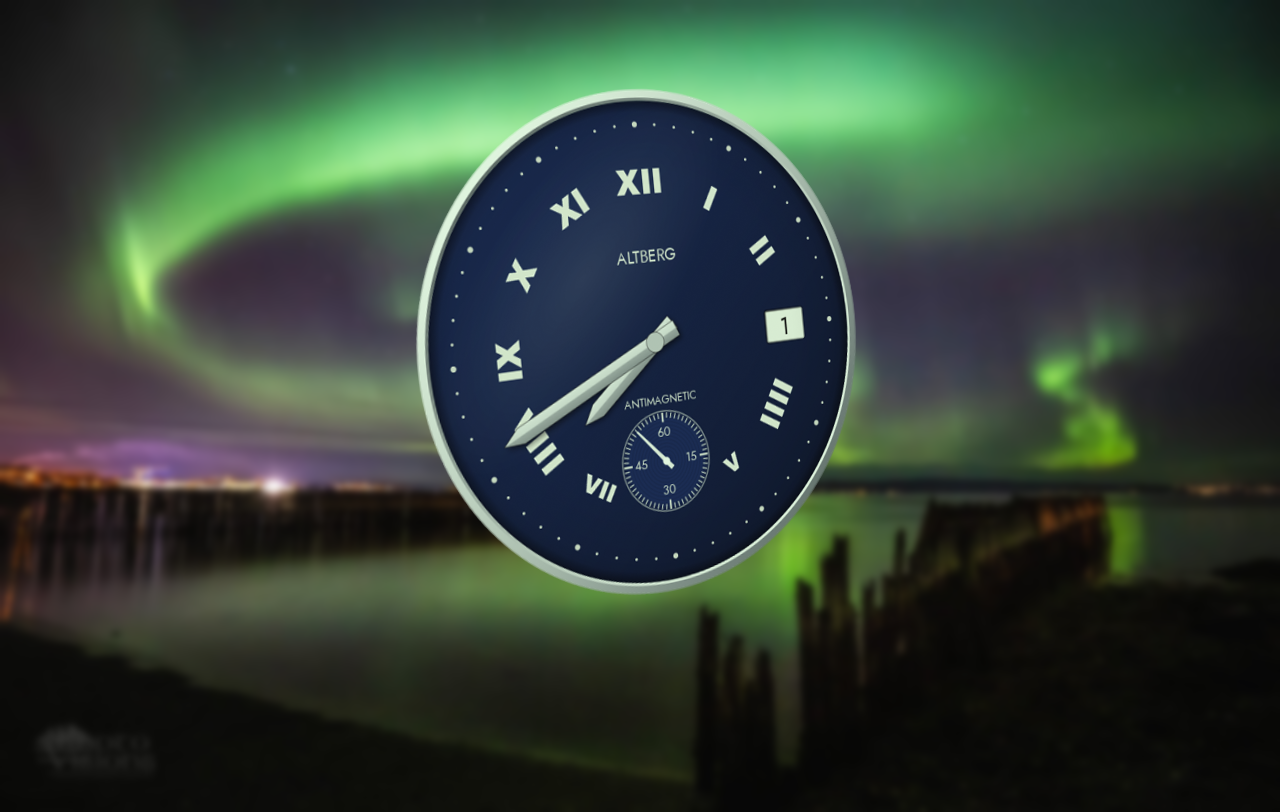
7h40m53s
